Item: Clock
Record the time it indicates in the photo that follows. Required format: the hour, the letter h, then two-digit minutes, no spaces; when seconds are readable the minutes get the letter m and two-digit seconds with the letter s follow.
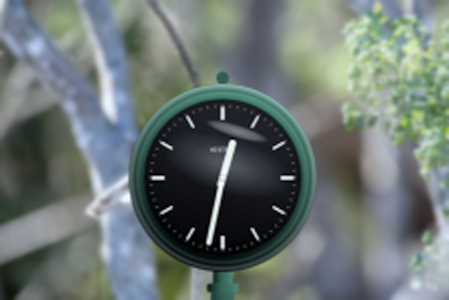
12h32
